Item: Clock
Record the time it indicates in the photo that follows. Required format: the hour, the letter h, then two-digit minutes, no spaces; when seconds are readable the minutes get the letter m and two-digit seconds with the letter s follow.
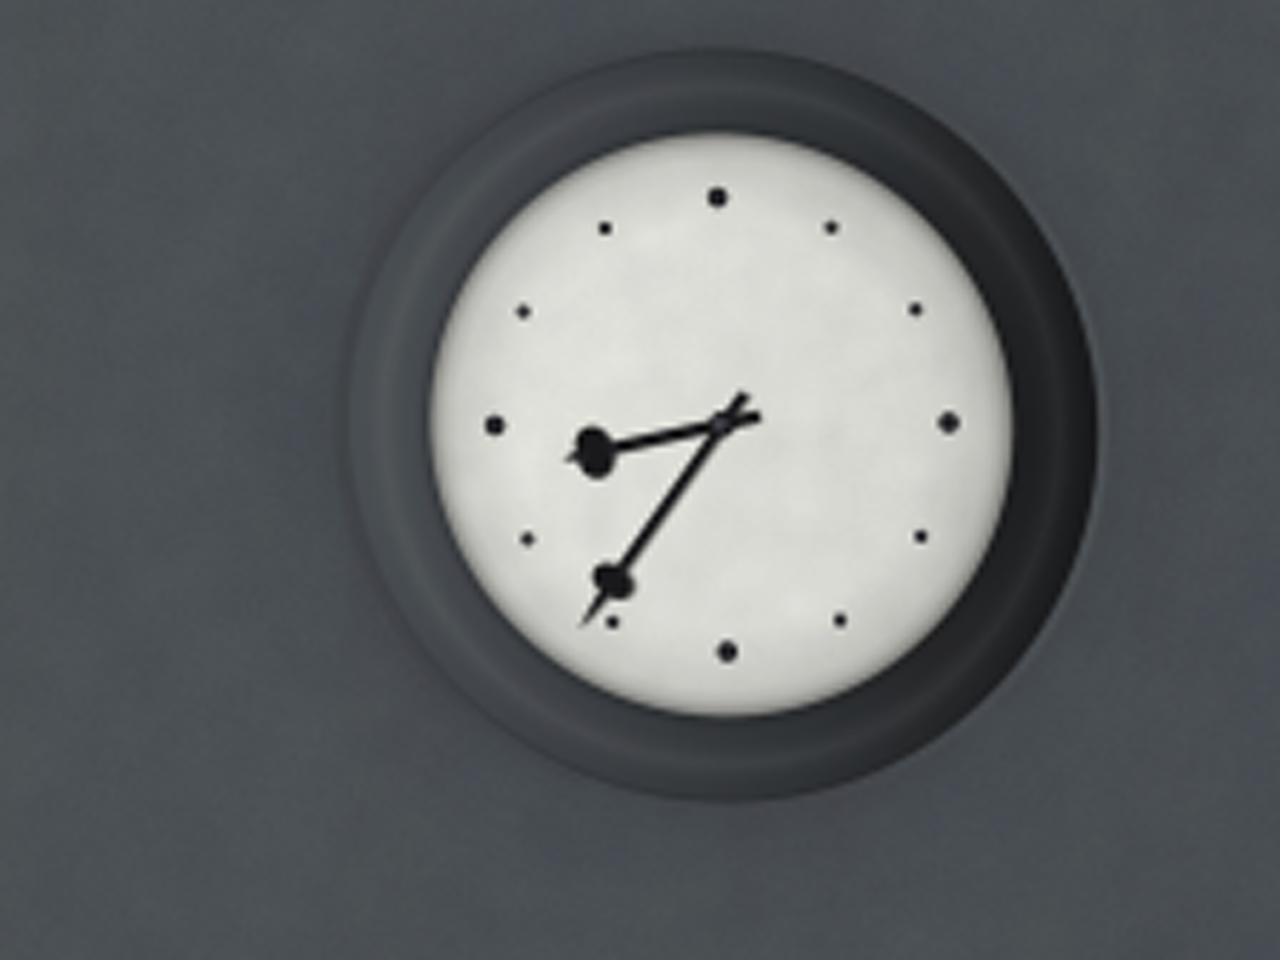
8h36
